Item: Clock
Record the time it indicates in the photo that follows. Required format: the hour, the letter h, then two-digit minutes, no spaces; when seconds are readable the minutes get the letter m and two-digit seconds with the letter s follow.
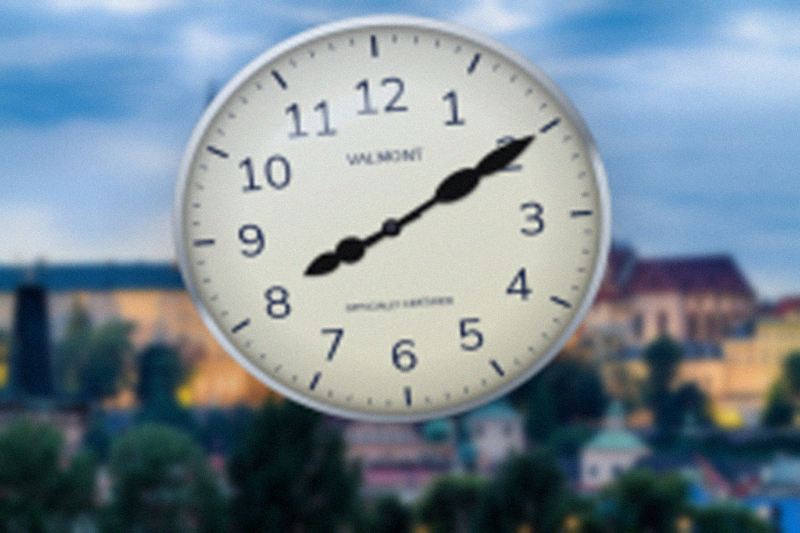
8h10
